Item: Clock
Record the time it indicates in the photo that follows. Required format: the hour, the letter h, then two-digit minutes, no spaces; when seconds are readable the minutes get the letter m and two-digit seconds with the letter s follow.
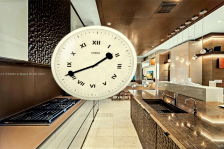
1h41
